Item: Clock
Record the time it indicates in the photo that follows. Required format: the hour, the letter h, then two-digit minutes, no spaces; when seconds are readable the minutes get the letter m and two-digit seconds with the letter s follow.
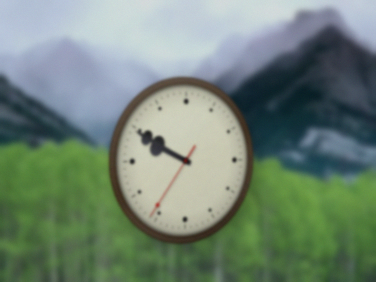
9h49m36s
